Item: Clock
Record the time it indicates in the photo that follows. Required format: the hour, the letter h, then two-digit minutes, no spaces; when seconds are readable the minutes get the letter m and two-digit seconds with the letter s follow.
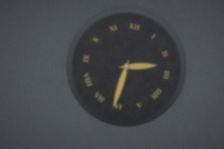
2h31
